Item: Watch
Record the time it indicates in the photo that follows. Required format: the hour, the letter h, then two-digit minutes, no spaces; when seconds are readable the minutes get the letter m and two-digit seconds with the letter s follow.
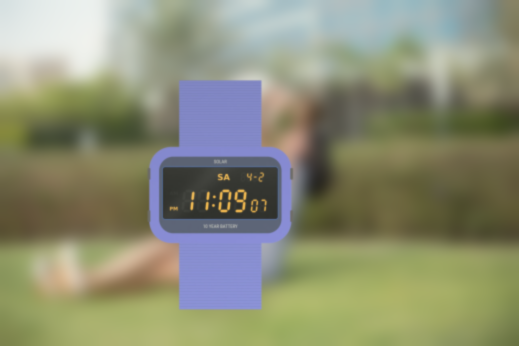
11h09m07s
